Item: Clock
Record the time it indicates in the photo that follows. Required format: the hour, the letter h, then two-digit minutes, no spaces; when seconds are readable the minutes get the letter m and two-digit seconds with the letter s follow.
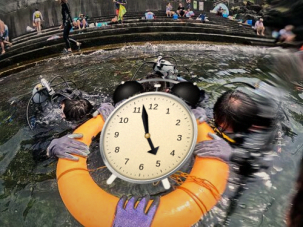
4h57
